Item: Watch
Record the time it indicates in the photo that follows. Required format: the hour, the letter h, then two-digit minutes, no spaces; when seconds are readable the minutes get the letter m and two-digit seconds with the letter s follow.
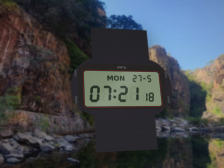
7h21m18s
